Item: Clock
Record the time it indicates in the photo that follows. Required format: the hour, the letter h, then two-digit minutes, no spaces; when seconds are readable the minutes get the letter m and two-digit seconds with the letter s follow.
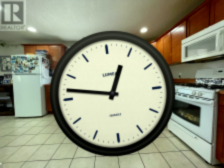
12h47
